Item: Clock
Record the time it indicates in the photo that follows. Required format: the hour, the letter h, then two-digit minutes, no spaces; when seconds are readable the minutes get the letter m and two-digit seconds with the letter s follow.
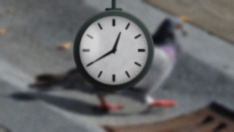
12h40
